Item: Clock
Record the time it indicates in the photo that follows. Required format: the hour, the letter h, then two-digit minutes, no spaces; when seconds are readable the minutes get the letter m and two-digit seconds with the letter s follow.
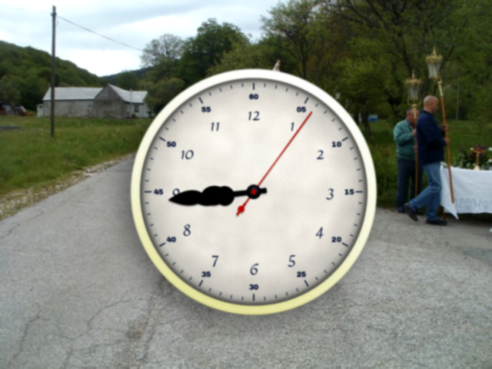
8h44m06s
